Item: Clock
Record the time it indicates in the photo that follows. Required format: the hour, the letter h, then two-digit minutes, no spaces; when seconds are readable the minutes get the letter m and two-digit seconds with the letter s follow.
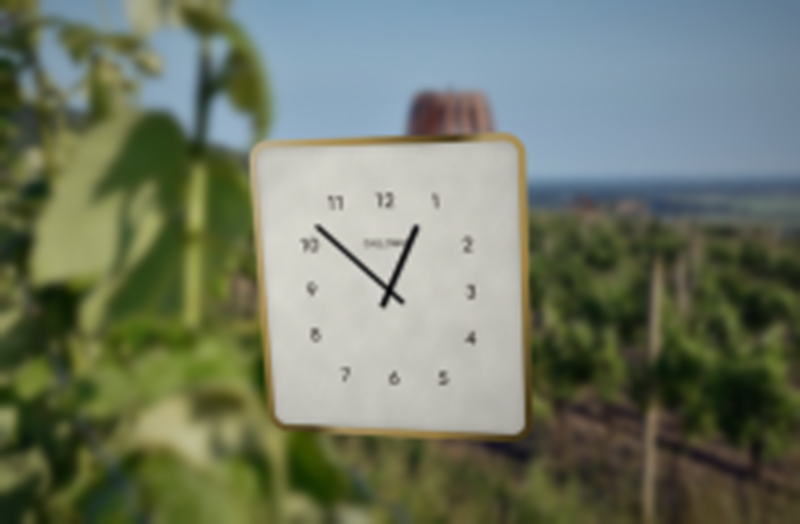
12h52
